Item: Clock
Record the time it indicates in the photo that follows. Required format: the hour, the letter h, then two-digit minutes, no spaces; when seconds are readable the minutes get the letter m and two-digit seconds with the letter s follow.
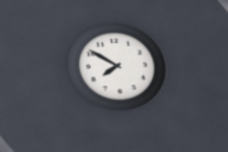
7h51
